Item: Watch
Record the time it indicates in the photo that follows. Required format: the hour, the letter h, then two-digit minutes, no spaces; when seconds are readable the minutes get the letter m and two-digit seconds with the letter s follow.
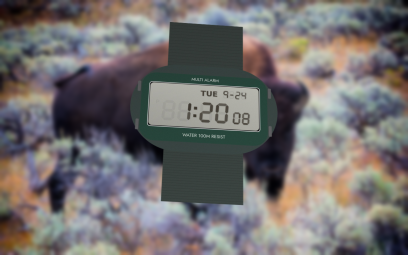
1h20m08s
